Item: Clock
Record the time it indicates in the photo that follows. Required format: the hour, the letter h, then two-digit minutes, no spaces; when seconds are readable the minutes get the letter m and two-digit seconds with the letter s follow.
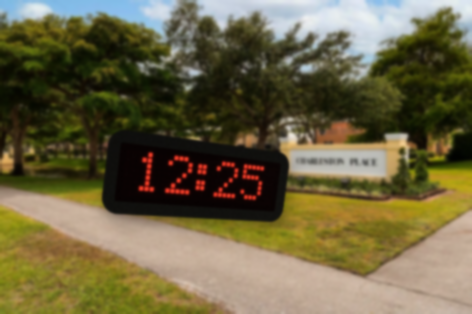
12h25
